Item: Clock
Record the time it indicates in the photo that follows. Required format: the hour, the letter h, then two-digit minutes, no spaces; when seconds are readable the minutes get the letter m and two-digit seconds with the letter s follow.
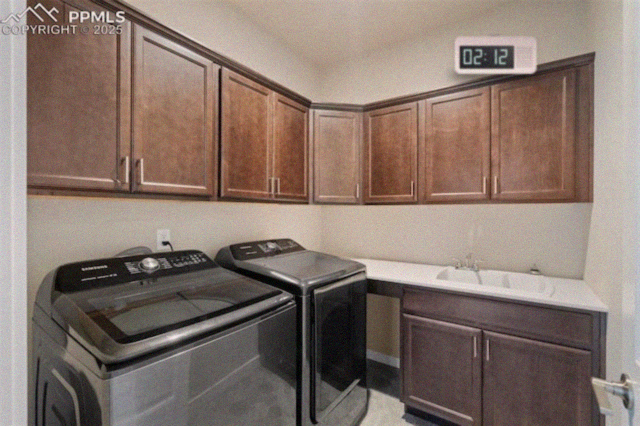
2h12
